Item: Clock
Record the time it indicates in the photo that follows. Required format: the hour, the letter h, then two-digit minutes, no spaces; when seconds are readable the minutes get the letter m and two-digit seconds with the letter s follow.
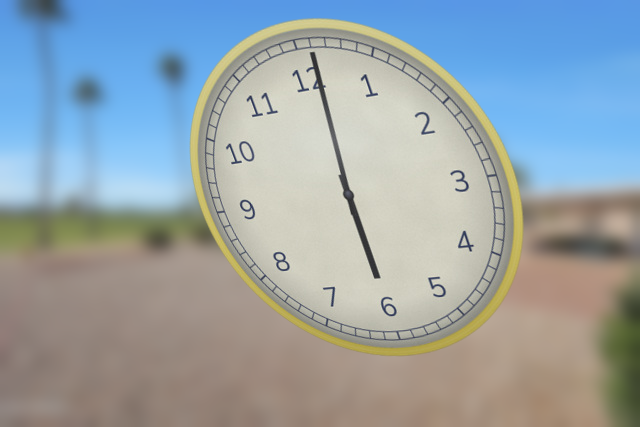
6h01
